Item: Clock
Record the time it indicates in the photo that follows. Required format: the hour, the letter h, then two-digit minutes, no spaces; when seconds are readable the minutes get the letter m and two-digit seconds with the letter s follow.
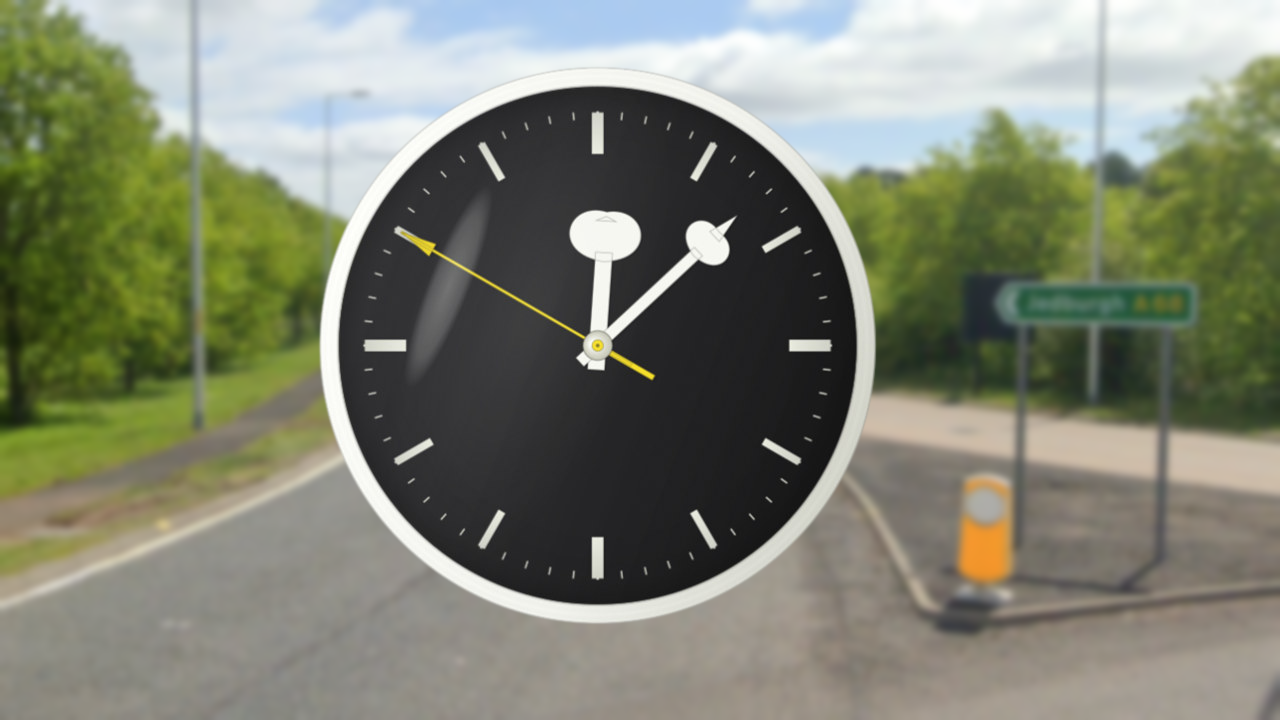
12h07m50s
